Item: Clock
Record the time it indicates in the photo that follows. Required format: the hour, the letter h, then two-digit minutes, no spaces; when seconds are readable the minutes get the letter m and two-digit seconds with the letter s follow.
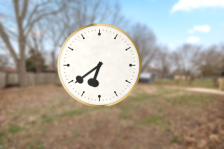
6h39
